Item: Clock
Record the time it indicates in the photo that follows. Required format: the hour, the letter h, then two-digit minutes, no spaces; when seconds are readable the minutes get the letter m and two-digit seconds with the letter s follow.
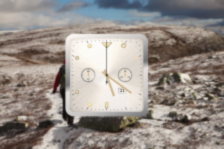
5h21
